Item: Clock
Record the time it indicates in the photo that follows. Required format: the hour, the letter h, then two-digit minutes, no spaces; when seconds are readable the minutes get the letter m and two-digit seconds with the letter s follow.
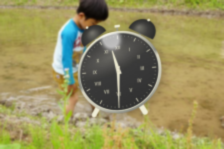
11h30
